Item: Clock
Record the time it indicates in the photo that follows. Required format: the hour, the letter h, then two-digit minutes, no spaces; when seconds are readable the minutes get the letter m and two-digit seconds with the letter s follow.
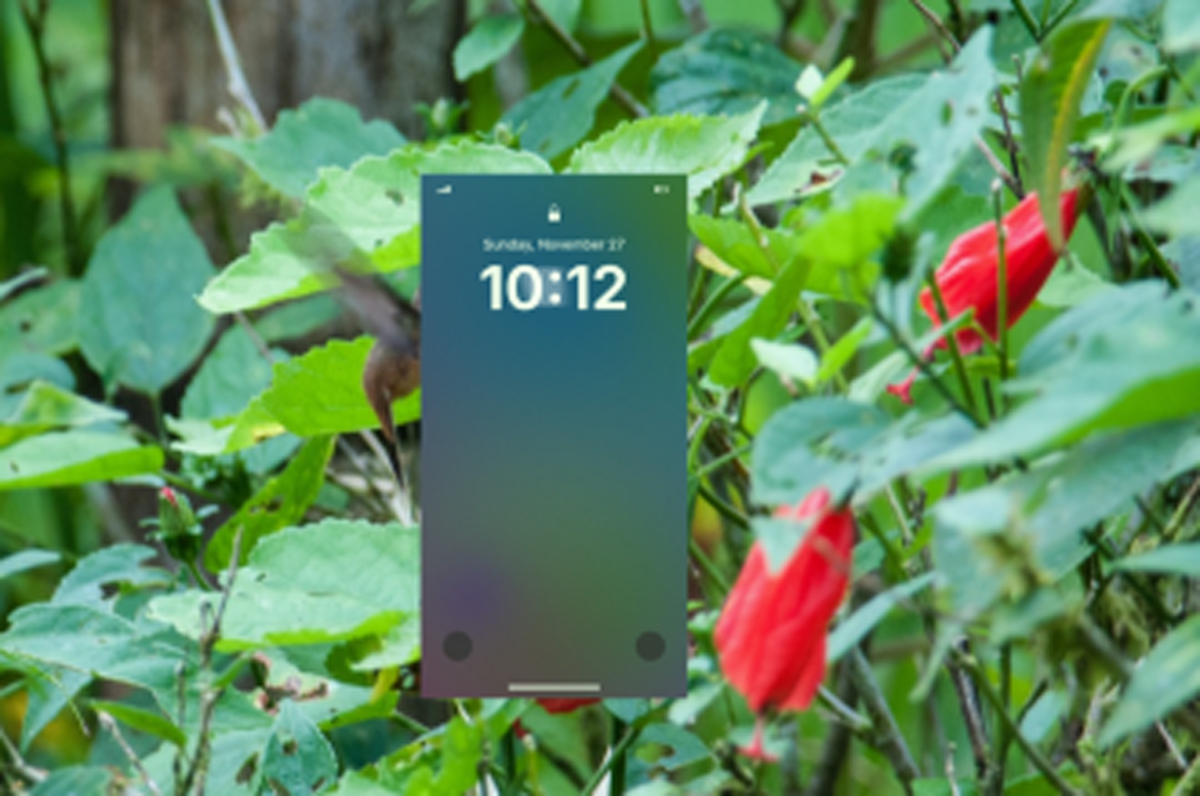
10h12
